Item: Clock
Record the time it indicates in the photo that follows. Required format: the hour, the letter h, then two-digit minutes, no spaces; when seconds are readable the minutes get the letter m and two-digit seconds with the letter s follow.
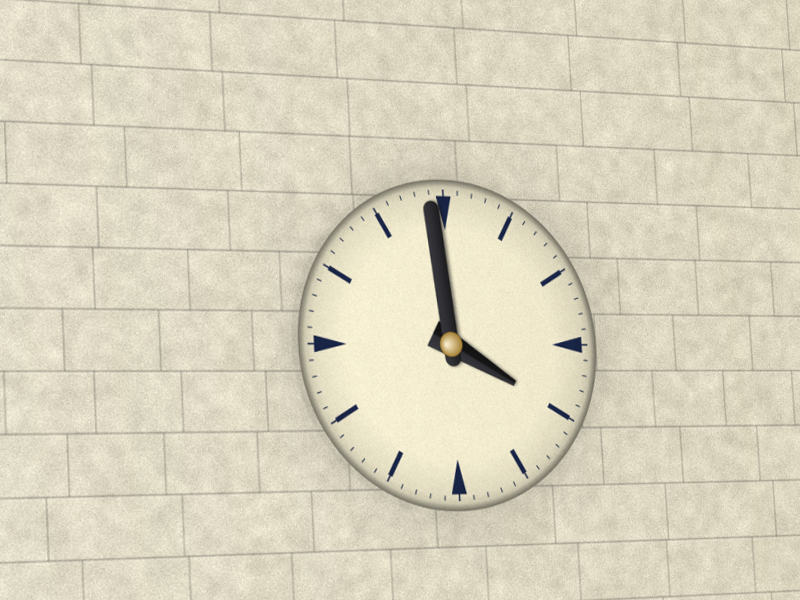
3h59
